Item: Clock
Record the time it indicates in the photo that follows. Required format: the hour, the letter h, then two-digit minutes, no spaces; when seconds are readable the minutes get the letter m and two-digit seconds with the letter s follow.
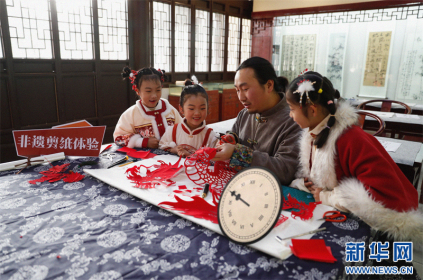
9h49
